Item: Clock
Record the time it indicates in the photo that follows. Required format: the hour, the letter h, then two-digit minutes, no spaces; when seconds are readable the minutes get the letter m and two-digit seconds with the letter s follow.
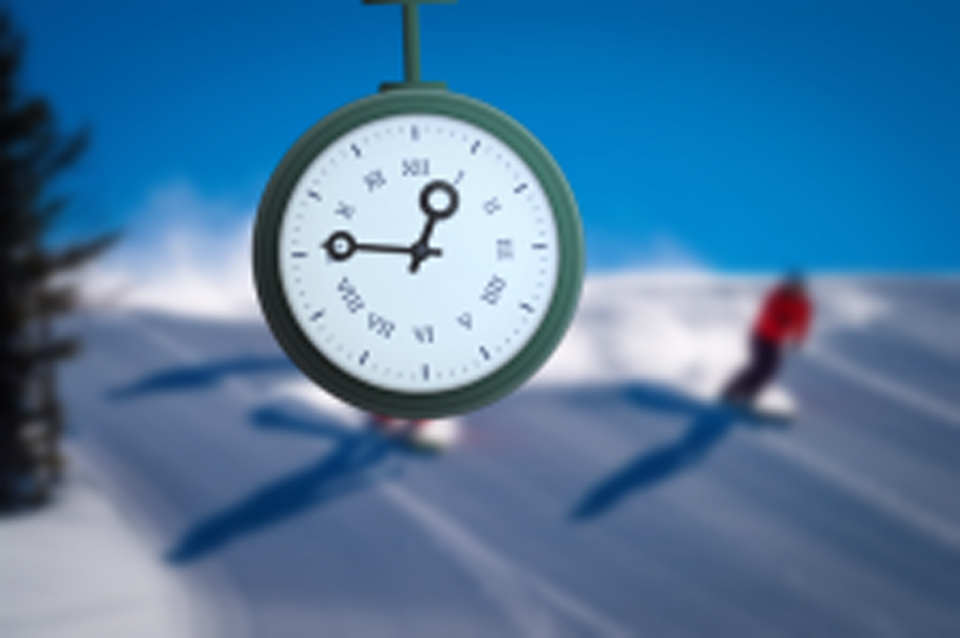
12h46
